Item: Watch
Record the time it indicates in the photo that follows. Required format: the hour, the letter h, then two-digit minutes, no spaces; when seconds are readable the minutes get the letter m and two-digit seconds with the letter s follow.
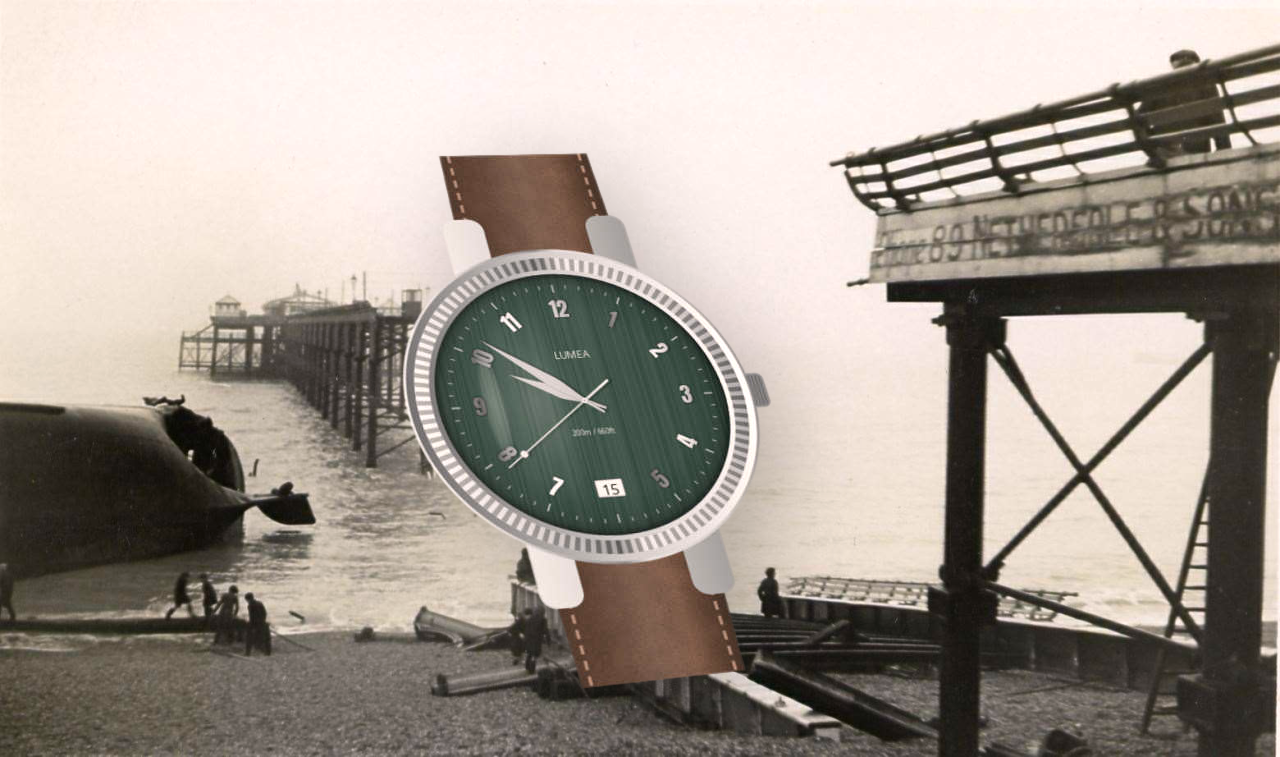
9h51m39s
